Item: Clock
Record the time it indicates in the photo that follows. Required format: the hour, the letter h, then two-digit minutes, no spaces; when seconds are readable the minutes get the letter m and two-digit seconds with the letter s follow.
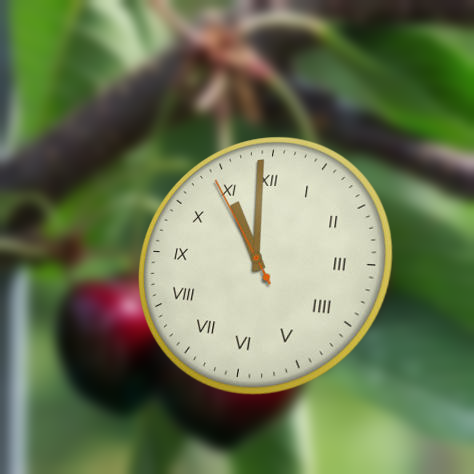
10h58m54s
